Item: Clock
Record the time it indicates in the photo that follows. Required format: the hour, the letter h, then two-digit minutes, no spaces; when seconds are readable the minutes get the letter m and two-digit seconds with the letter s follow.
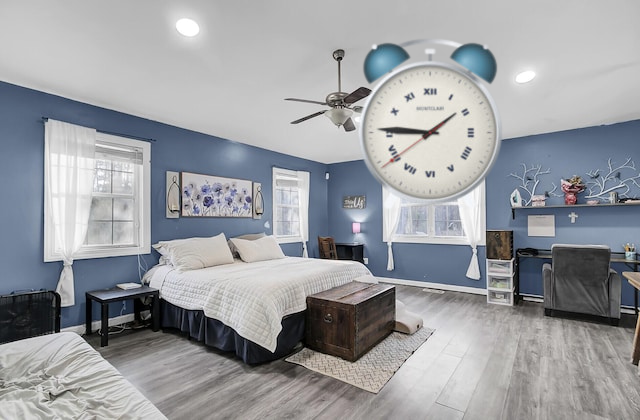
1h45m39s
